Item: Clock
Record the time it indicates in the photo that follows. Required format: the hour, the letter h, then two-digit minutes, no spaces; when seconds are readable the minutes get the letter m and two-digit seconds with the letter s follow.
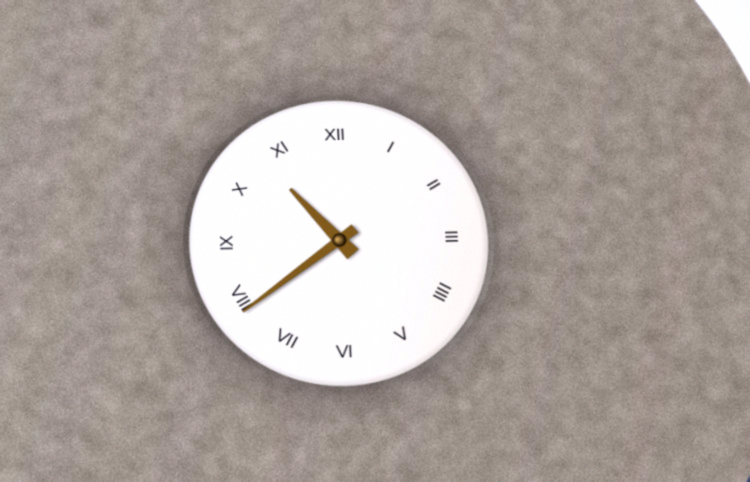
10h39
